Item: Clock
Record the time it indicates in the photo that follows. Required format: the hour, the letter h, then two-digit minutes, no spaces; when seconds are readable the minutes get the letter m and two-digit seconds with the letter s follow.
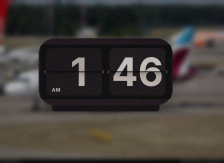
1h46
